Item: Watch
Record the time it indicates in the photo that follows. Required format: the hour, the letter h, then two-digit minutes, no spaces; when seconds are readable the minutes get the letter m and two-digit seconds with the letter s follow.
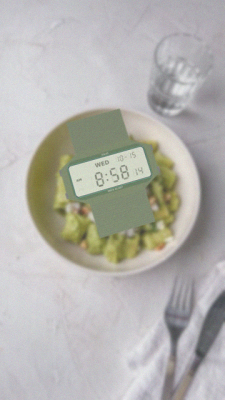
8h58m14s
